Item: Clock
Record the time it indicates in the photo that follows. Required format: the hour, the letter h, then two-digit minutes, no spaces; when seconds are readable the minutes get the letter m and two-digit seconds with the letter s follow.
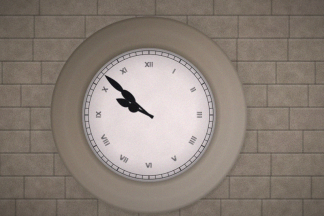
9h52
